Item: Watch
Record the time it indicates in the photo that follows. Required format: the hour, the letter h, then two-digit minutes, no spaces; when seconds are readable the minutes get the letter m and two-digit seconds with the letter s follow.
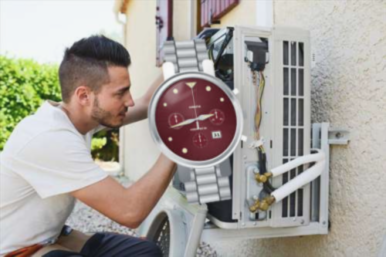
2h43
